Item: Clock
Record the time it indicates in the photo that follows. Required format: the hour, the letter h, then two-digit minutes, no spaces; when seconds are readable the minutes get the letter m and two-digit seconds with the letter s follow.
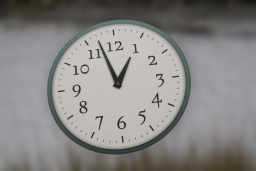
12h57
